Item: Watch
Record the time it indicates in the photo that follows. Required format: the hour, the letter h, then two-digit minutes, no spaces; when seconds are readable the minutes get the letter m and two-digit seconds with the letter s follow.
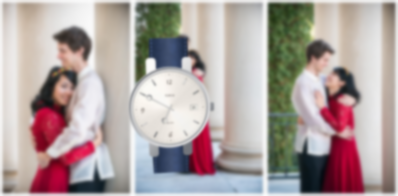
6h50
